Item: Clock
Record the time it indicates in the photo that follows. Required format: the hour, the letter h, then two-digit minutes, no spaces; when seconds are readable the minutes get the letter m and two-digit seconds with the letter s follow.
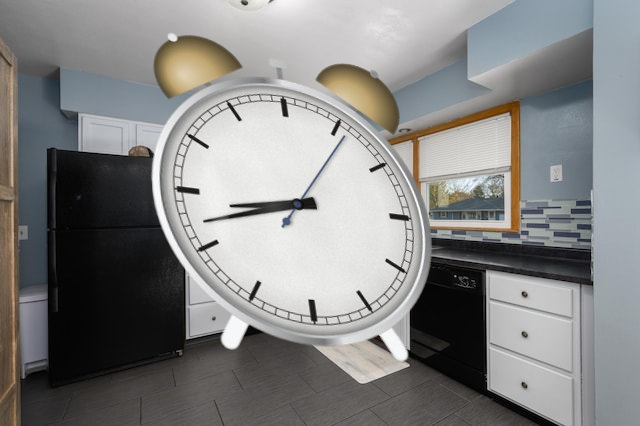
8h42m06s
